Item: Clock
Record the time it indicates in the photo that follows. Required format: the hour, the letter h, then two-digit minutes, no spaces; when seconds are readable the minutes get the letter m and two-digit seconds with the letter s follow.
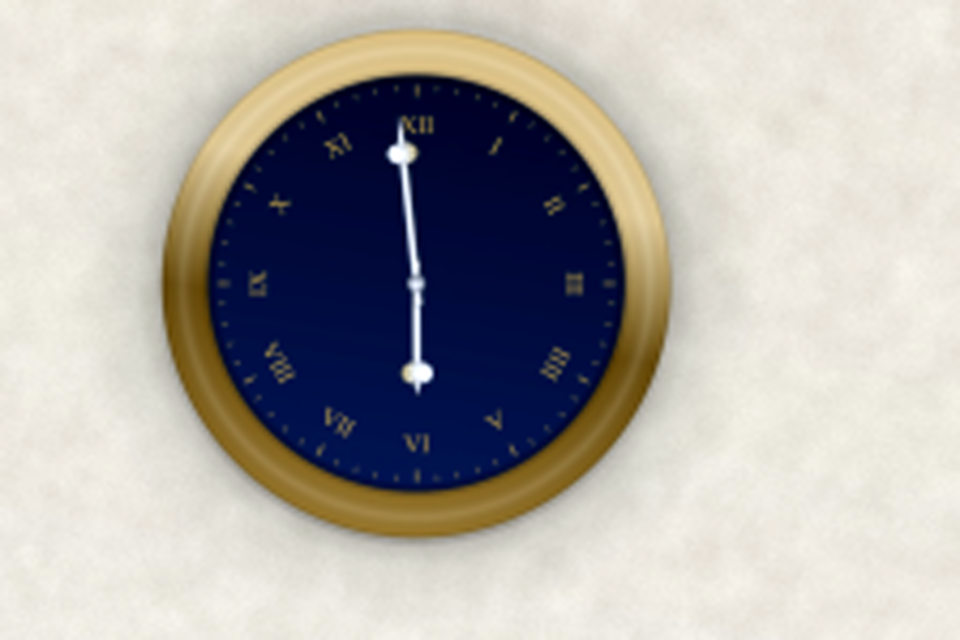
5h59
